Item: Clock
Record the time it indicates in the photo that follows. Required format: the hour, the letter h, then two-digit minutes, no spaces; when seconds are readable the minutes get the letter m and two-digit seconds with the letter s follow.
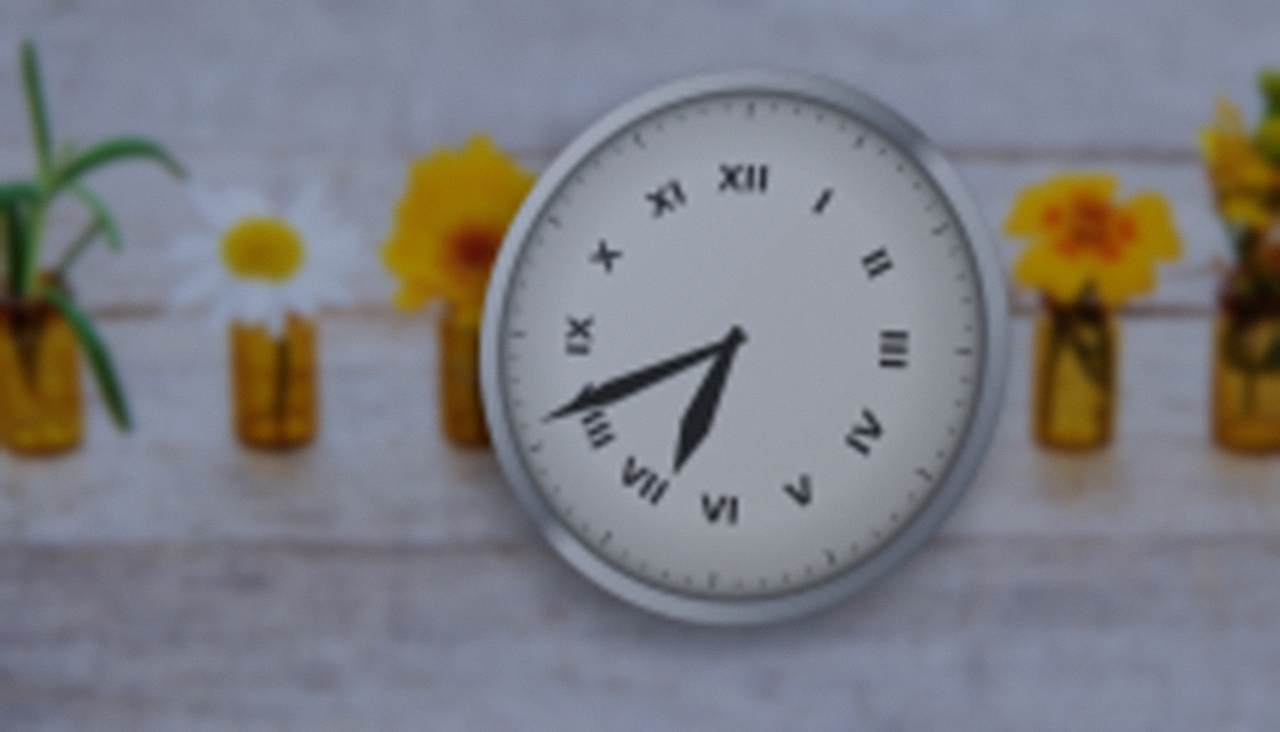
6h41
